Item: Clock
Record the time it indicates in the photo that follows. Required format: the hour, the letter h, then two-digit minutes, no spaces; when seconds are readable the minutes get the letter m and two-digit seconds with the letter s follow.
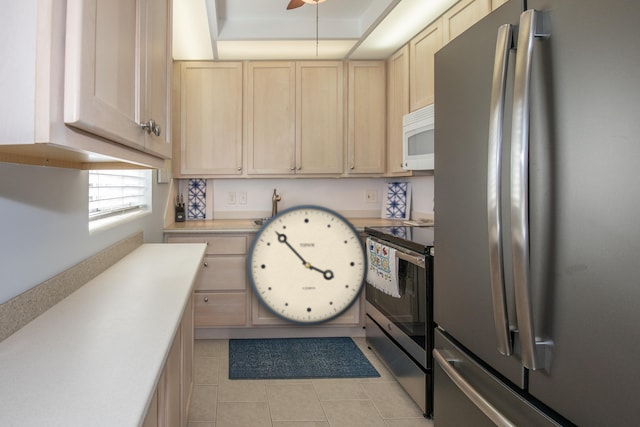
3h53
